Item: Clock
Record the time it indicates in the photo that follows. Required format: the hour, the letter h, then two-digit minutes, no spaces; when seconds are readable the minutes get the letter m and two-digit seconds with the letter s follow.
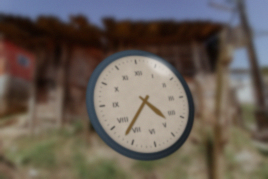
4h37
